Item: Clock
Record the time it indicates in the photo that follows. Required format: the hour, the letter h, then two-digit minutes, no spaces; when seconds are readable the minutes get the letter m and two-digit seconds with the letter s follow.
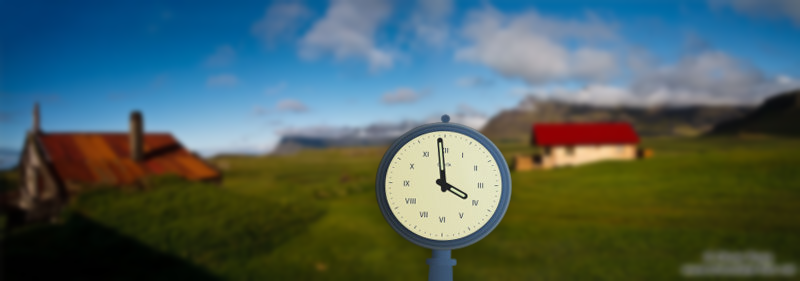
3h59
